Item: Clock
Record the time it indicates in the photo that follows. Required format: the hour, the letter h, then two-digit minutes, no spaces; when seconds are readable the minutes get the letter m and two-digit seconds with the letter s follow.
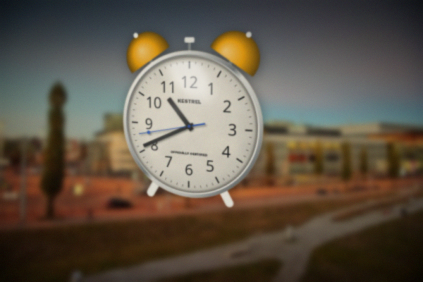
10h40m43s
